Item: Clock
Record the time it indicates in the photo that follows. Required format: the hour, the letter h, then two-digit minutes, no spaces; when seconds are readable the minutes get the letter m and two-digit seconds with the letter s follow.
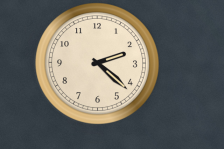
2h22
